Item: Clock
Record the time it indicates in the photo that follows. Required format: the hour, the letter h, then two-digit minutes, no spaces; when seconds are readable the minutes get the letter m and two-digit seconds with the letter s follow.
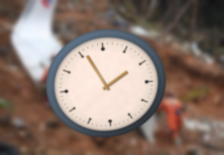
1h56
